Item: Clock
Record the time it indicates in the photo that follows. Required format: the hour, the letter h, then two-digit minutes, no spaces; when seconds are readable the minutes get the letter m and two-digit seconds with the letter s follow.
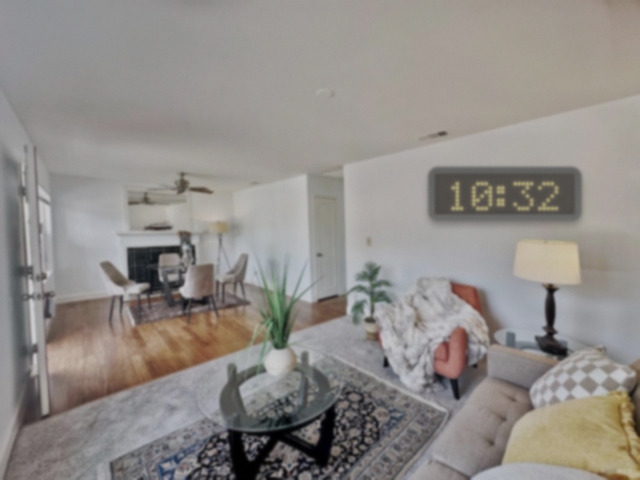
10h32
